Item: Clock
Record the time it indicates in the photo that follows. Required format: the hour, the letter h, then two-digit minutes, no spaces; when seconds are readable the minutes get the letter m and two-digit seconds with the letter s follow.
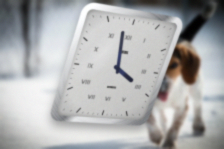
3h58
